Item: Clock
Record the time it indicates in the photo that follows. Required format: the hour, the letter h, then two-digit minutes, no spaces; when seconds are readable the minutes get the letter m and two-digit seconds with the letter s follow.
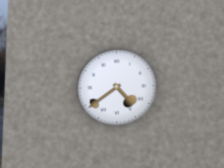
4h39
